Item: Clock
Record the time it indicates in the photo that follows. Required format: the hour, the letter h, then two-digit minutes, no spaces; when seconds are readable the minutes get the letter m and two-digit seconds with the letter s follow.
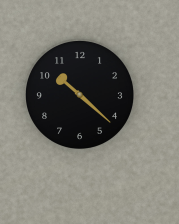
10h22
